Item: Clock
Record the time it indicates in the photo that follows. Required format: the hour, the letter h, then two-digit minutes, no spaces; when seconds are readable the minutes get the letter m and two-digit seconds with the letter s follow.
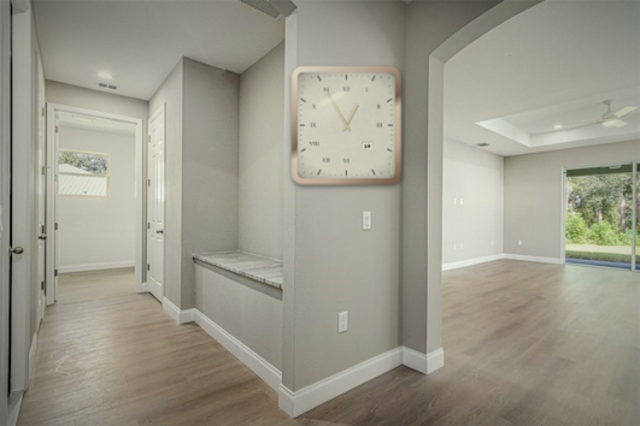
12h55
